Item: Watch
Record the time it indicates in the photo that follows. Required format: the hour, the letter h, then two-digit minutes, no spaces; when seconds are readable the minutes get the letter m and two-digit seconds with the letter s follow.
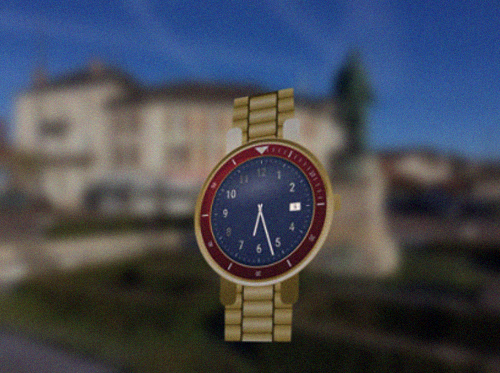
6h27
